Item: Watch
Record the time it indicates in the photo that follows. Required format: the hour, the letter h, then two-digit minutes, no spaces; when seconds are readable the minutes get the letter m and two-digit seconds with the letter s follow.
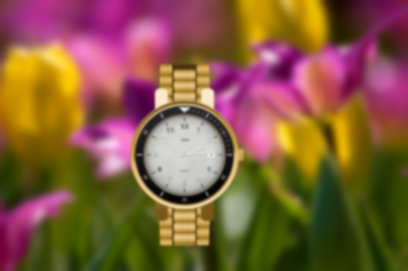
2h14
